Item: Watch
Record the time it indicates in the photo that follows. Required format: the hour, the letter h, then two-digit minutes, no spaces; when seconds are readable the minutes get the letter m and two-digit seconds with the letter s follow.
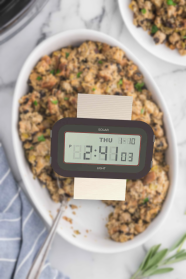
2h41m03s
